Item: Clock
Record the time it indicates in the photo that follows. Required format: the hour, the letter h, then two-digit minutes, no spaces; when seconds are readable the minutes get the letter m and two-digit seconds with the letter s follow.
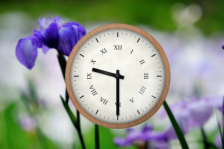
9h30
